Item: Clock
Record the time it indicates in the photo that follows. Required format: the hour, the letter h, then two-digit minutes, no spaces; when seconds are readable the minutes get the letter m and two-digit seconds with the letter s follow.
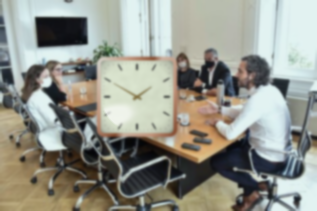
1h50
